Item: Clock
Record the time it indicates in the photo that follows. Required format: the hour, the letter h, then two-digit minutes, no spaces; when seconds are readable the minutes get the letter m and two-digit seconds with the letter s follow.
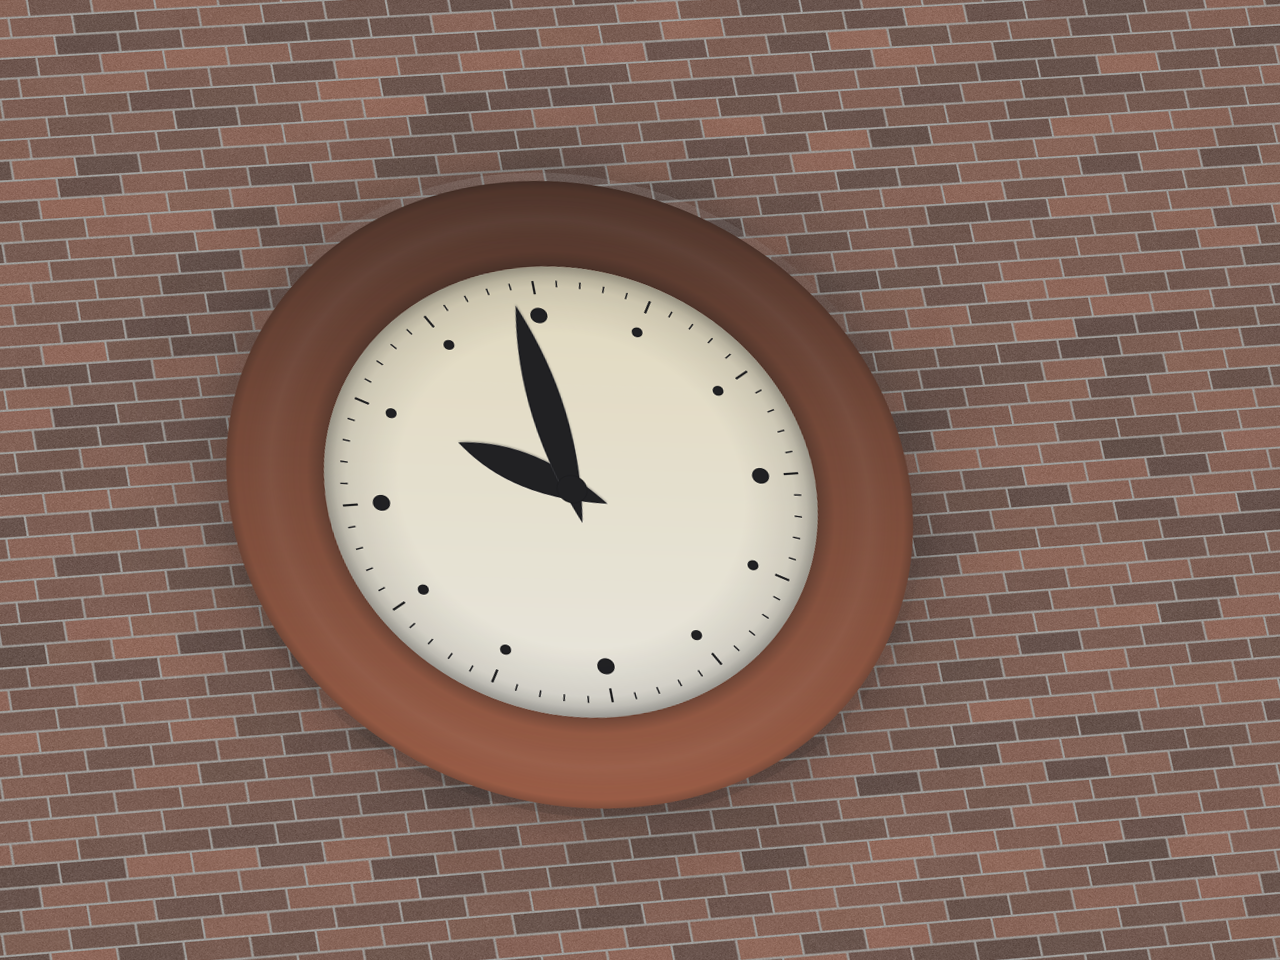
9h59
